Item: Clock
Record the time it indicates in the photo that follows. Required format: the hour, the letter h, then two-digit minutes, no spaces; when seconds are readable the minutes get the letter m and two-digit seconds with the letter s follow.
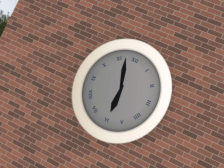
5h57
